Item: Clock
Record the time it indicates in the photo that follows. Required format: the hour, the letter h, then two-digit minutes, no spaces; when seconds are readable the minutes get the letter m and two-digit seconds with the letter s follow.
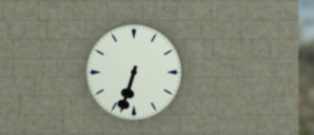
6h33
